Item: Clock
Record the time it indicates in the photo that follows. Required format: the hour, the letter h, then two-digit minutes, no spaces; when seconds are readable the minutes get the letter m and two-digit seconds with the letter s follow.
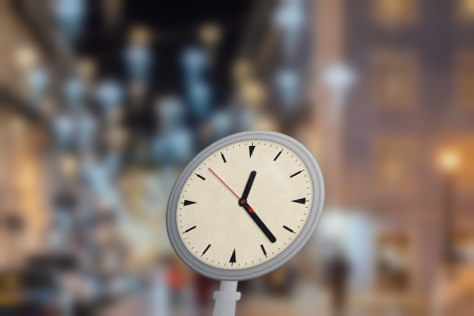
12h22m52s
